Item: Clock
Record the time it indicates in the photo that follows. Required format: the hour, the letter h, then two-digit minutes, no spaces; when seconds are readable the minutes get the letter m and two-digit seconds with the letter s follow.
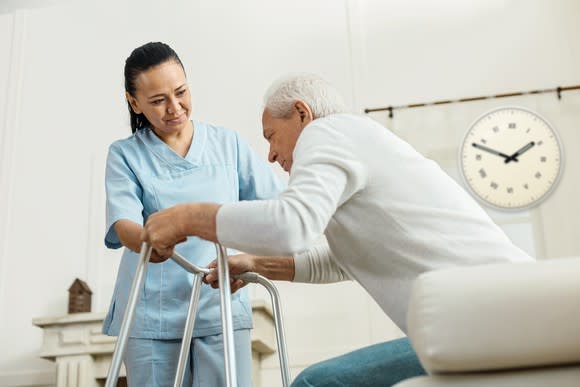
1h48
